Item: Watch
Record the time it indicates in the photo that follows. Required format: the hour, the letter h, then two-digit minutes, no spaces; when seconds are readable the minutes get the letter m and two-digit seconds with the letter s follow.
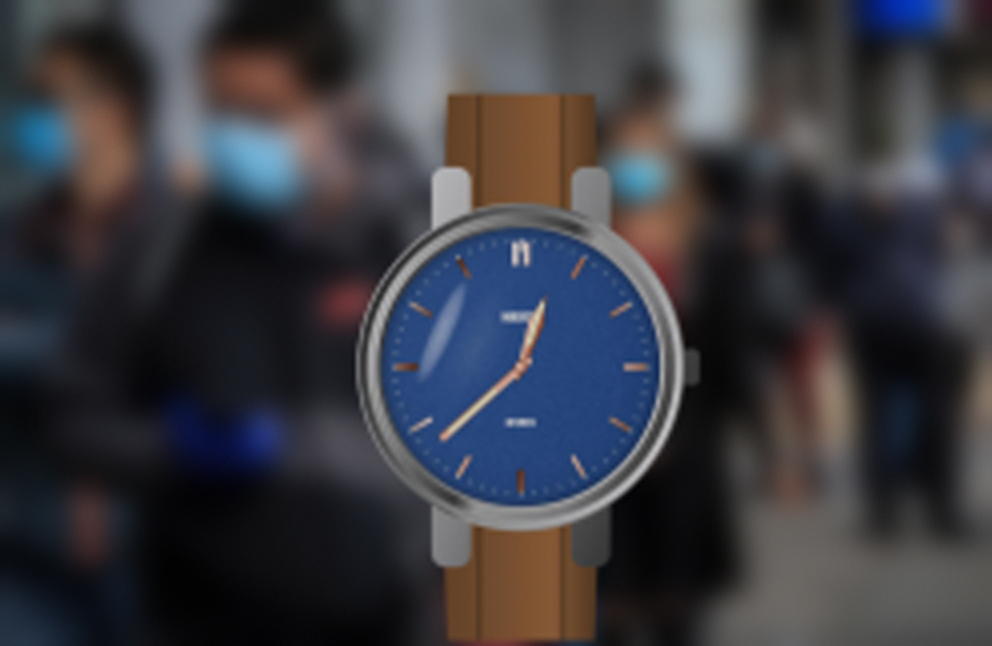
12h38
